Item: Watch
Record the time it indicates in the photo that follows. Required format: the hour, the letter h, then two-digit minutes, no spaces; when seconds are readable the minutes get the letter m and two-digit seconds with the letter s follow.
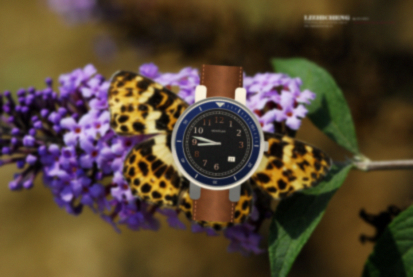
8h47
